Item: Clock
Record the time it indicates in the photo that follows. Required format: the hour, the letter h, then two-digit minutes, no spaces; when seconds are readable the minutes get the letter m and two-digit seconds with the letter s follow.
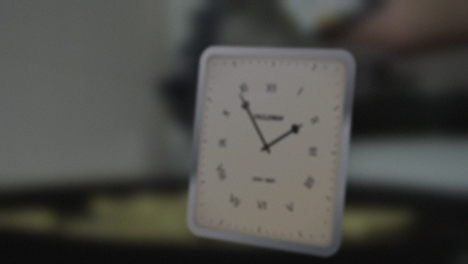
1h54
